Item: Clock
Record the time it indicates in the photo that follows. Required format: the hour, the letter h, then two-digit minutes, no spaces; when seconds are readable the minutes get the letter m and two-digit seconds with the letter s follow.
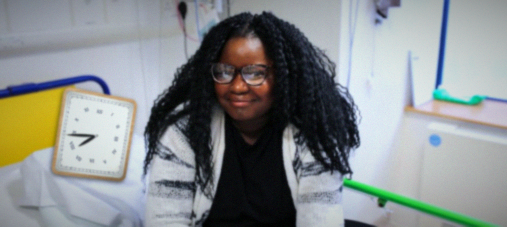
7h44
